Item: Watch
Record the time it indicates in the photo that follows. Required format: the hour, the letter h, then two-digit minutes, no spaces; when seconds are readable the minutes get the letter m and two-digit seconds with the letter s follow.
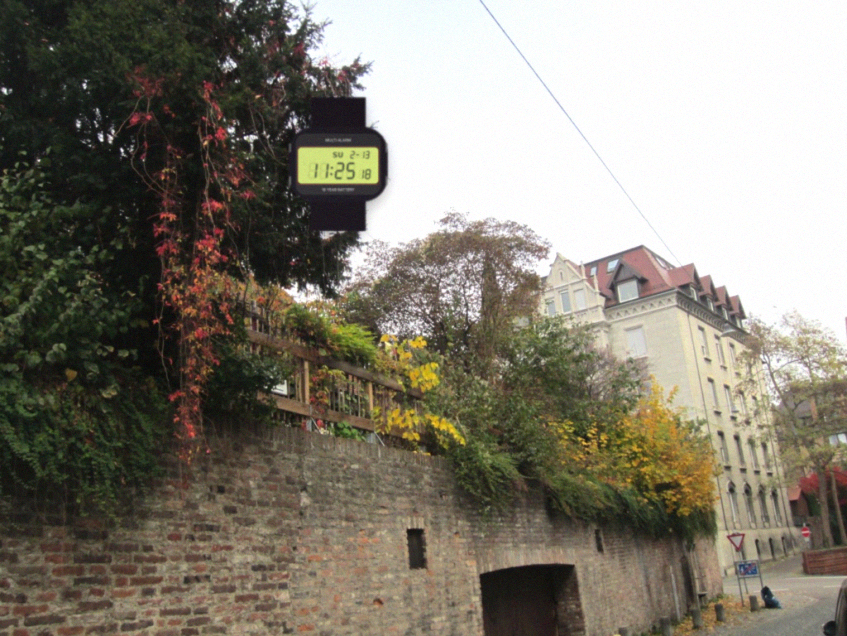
11h25m18s
